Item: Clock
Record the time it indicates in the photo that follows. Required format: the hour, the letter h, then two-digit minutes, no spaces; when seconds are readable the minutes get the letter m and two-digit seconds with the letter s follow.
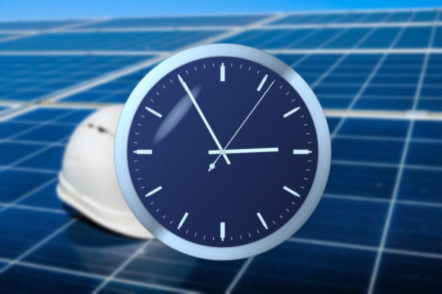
2h55m06s
